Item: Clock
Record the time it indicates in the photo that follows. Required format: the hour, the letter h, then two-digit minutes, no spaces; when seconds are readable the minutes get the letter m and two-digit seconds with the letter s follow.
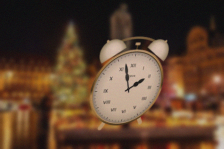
1h57
